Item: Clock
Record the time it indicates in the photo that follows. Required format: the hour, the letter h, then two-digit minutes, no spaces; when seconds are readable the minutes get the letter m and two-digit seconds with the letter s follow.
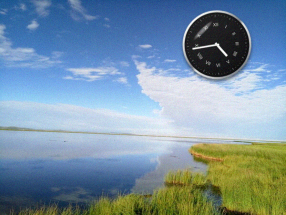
4h44
